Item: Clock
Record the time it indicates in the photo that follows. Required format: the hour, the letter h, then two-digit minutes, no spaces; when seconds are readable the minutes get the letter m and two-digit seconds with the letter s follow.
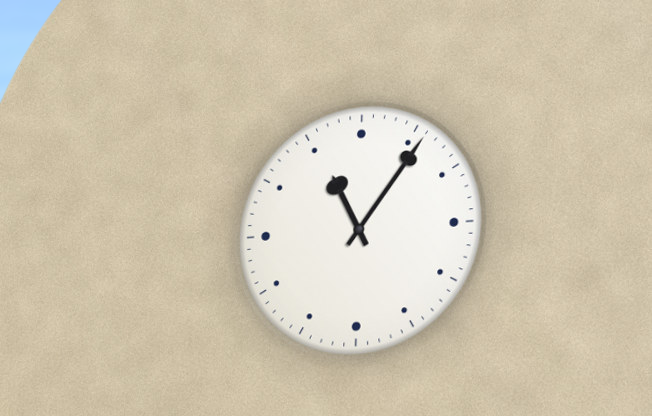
11h06
